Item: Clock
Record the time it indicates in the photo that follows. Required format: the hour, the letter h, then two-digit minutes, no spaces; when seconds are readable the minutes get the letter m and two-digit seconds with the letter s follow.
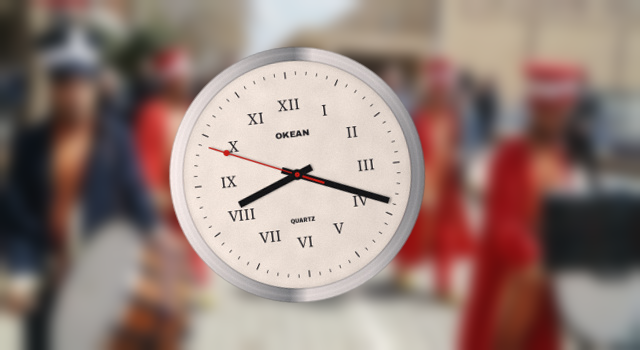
8h18m49s
